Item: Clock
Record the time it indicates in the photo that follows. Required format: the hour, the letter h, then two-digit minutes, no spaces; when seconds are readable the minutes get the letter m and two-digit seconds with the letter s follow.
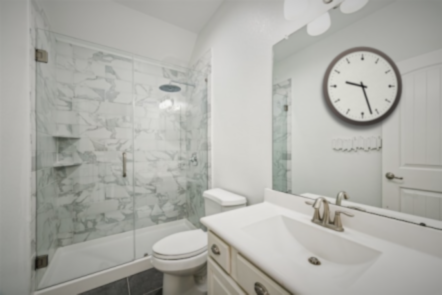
9h27
